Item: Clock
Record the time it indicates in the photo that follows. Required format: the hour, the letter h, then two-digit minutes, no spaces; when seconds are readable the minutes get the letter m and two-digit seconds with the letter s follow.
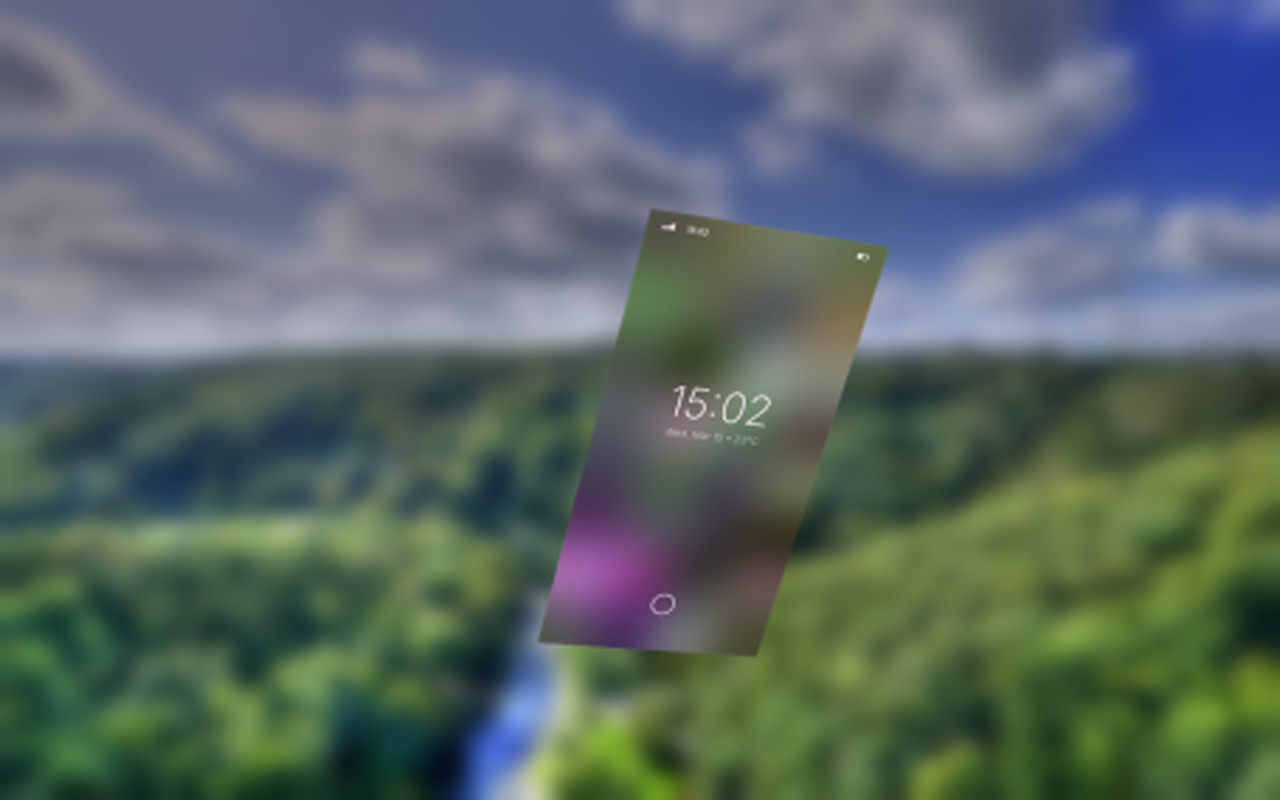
15h02
